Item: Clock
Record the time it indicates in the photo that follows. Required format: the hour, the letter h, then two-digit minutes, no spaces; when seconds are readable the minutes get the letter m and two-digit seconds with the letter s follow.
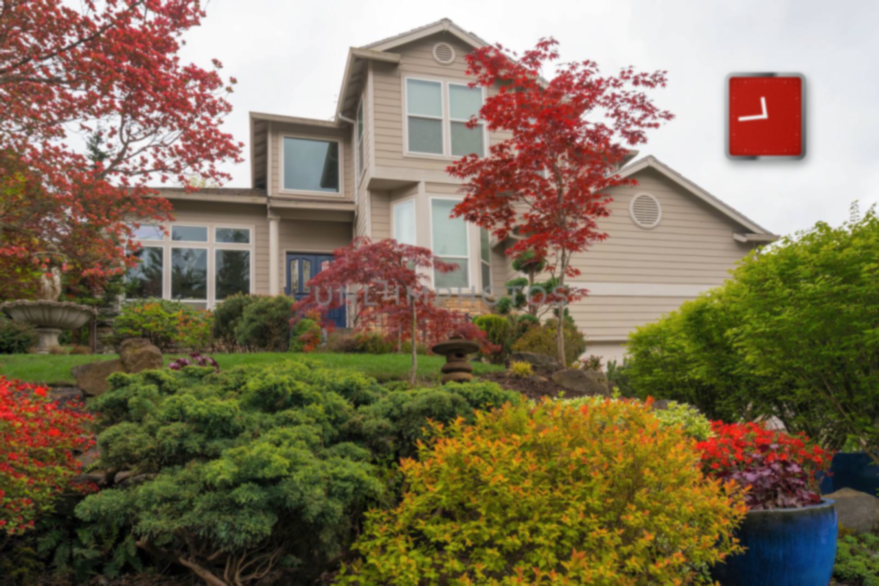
11h44
